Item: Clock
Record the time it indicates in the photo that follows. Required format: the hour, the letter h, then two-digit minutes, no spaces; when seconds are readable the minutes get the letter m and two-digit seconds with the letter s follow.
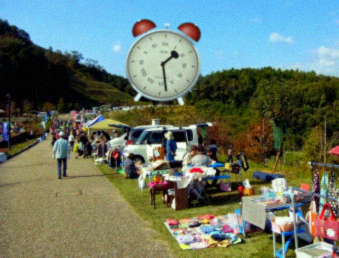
1h28
